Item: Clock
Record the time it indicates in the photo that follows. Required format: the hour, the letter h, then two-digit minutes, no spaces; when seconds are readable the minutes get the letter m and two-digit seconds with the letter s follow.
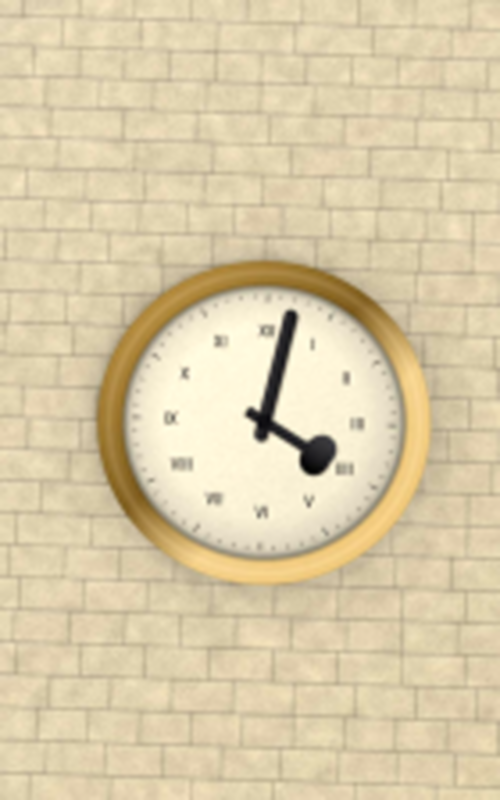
4h02
